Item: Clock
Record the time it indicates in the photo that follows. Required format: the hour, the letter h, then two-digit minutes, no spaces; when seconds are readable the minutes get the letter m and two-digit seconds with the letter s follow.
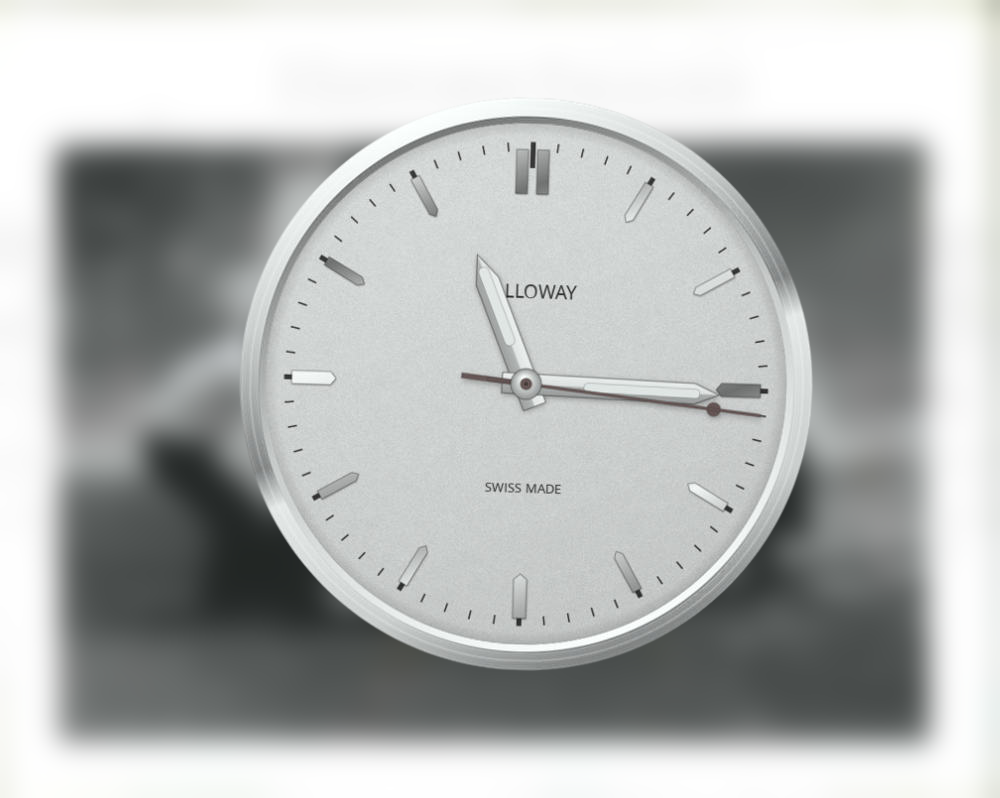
11h15m16s
